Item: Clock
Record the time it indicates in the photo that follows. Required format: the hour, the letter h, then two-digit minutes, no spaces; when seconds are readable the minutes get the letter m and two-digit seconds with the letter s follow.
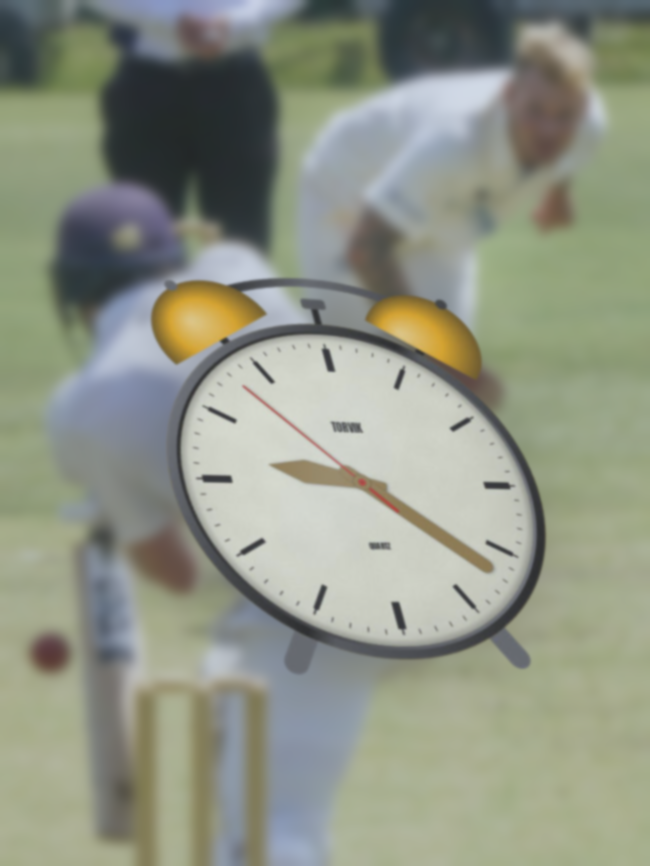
9h21m53s
